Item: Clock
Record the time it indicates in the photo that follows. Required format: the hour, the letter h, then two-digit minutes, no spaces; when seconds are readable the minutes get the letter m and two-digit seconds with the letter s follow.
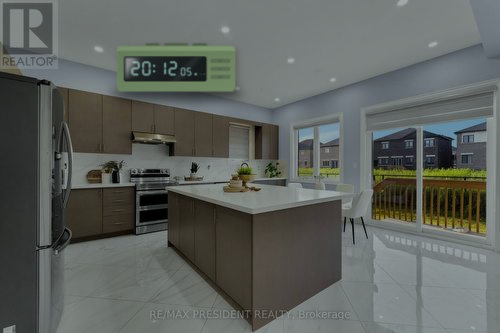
20h12
